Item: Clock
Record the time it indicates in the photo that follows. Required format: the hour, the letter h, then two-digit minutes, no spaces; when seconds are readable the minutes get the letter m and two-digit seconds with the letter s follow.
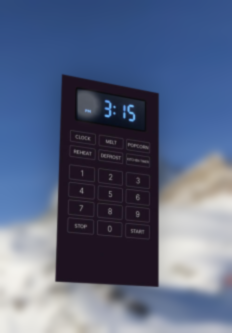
3h15
